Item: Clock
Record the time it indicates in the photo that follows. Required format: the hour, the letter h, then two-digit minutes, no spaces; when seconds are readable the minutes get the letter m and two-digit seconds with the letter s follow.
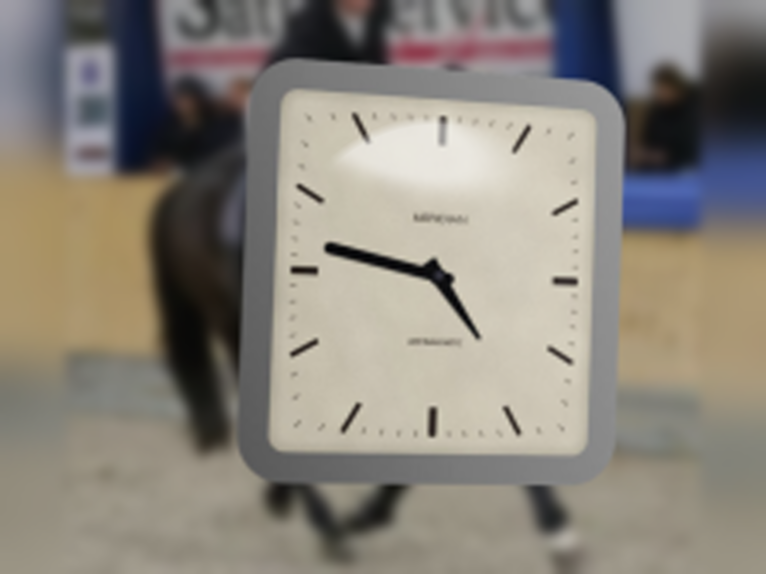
4h47
